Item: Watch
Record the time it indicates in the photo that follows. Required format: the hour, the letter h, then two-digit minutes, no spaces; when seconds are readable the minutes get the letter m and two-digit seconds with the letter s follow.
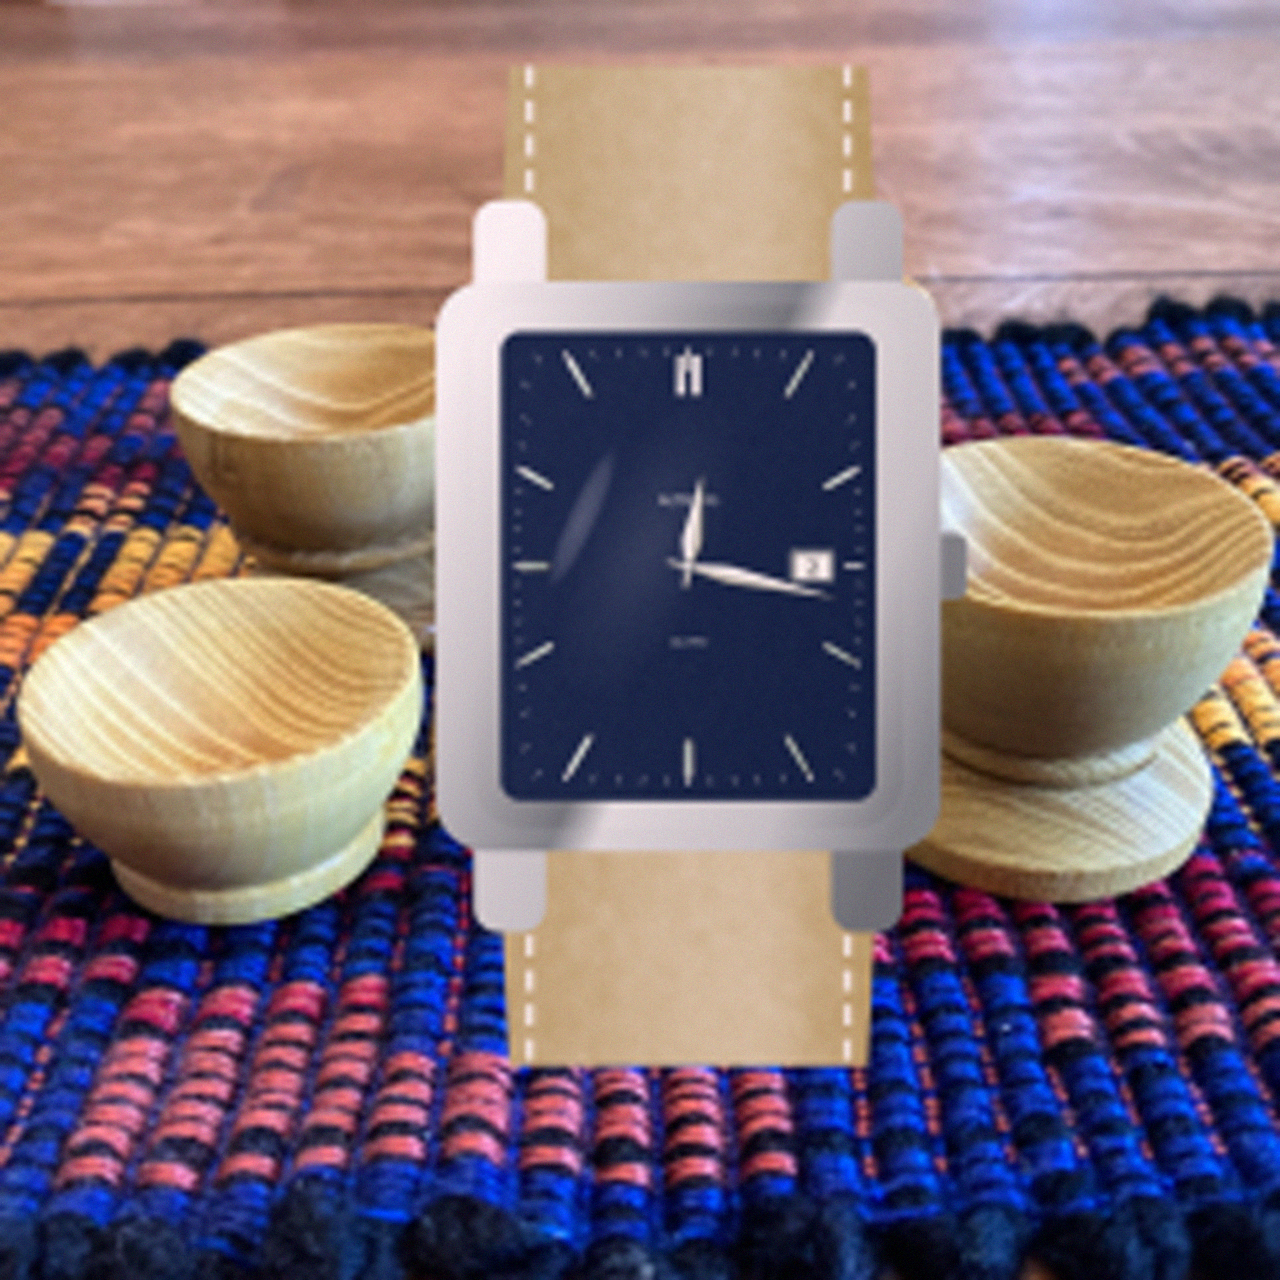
12h17
